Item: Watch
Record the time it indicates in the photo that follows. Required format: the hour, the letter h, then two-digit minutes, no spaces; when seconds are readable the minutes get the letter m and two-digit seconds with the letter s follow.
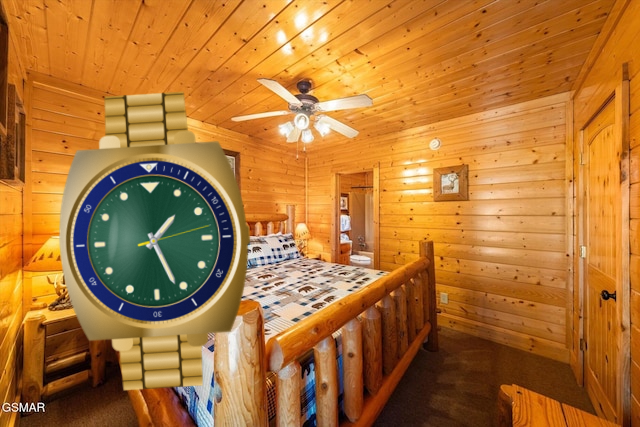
1h26m13s
